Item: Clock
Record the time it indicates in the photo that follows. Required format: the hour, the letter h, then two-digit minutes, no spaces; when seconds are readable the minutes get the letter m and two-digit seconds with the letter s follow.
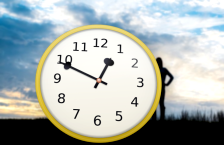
12h49
